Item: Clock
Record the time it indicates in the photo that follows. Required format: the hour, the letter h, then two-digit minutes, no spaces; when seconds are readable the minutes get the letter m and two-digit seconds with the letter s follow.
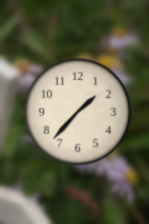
1h37
